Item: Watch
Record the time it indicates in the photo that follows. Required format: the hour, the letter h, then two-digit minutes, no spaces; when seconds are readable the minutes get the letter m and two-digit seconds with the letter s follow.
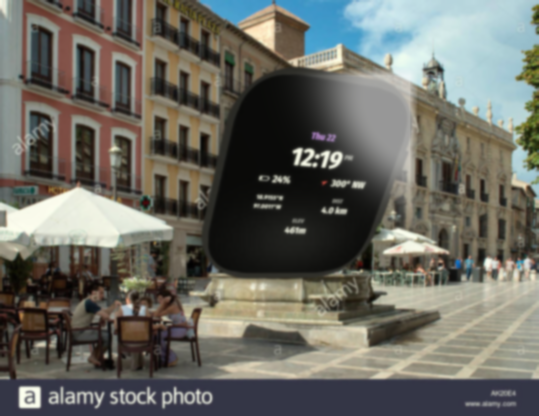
12h19
